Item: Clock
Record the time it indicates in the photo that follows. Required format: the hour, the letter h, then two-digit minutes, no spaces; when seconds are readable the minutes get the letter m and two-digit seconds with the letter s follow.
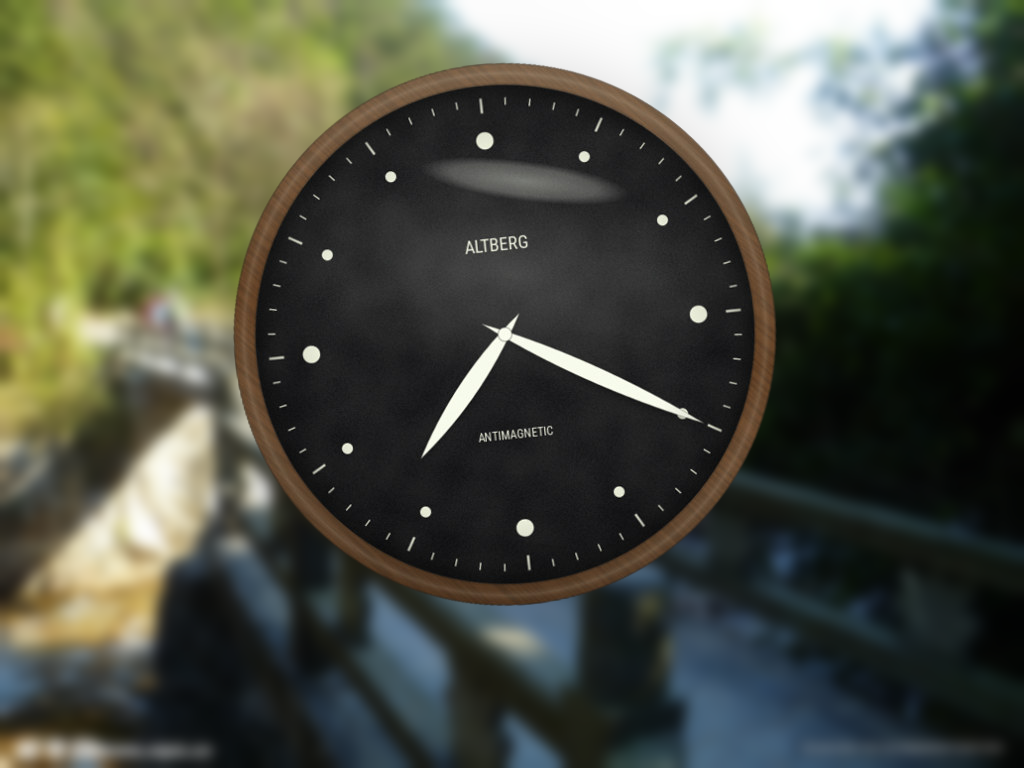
7h20
